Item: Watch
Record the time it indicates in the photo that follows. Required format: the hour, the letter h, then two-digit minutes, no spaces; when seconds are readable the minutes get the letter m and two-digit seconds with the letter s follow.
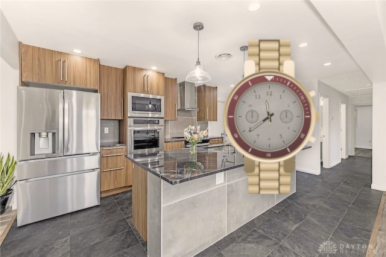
11h39
